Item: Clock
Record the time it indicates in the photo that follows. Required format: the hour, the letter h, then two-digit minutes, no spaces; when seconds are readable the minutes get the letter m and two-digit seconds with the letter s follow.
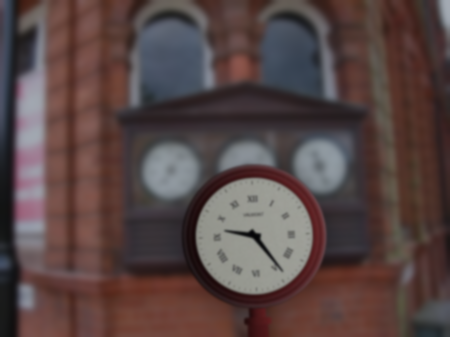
9h24
